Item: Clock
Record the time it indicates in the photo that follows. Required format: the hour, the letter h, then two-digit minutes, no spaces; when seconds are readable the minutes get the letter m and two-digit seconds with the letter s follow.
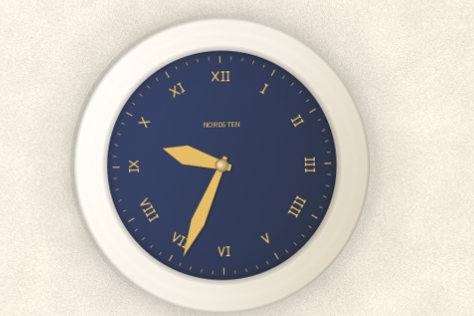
9h34
